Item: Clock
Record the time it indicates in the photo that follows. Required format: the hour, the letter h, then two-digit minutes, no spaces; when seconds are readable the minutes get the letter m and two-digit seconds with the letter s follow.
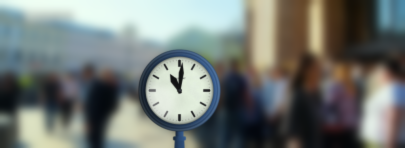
11h01
